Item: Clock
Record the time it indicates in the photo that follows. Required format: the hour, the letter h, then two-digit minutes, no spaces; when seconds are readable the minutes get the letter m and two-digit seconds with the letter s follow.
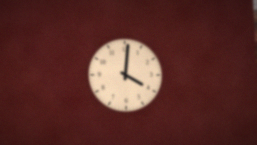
4h01
